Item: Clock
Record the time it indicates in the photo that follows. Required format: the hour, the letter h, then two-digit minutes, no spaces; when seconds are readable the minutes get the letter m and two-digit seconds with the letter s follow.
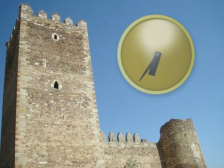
6h36
